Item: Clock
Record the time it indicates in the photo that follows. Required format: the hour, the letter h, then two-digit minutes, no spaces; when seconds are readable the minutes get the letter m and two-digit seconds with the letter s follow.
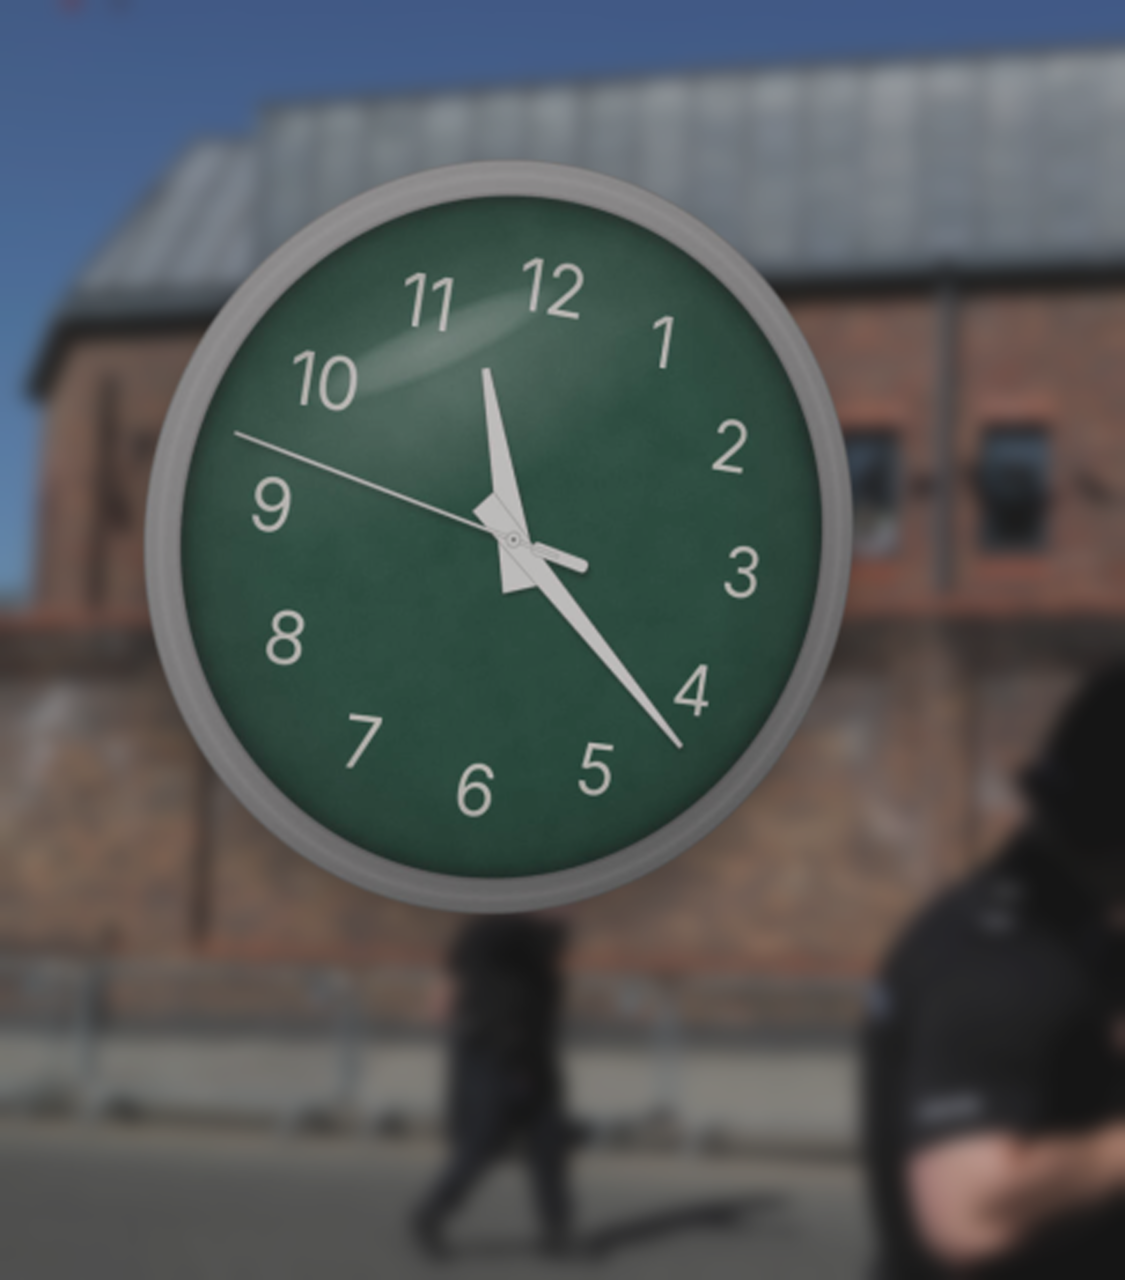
11h21m47s
